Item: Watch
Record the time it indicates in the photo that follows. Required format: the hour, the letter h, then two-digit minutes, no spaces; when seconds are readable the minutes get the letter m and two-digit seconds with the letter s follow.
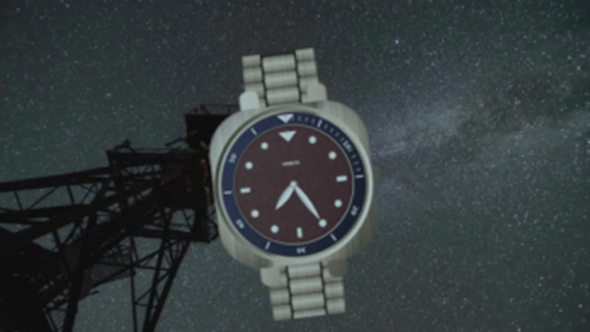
7h25
